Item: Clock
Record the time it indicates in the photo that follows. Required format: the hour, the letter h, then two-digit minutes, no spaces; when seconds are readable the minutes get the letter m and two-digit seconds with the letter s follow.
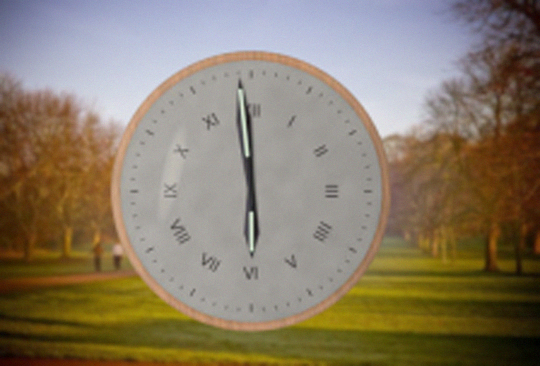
5h59
